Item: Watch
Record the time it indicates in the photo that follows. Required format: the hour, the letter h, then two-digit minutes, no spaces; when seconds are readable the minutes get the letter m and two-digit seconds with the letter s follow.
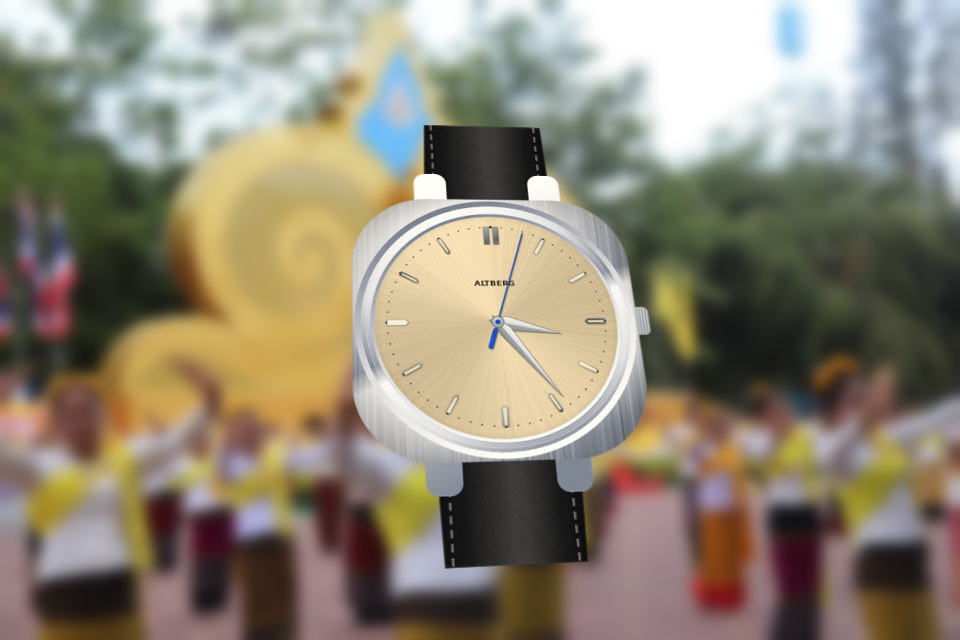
3h24m03s
